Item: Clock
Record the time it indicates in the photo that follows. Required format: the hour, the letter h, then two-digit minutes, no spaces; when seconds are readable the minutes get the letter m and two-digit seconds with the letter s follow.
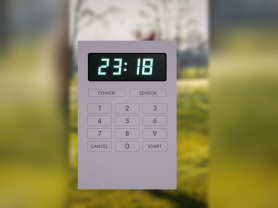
23h18
